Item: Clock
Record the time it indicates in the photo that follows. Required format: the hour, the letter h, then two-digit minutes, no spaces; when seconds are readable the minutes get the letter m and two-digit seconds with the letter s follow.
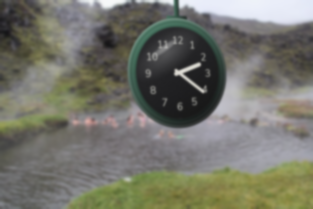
2h21
